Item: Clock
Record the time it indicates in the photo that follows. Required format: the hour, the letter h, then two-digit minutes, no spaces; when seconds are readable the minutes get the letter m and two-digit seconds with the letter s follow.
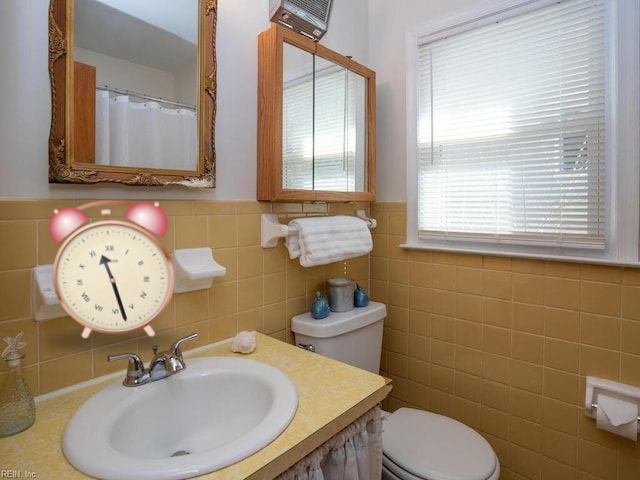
11h28
